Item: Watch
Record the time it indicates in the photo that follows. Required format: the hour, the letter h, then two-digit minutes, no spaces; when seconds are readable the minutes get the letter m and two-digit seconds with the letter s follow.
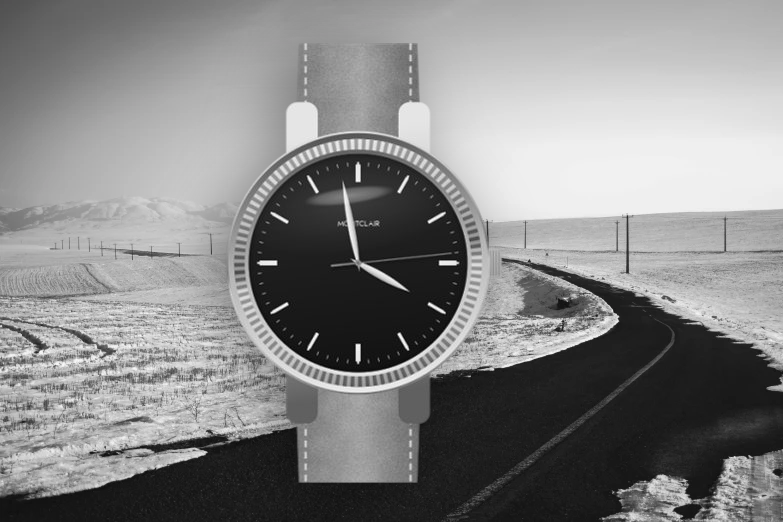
3h58m14s
